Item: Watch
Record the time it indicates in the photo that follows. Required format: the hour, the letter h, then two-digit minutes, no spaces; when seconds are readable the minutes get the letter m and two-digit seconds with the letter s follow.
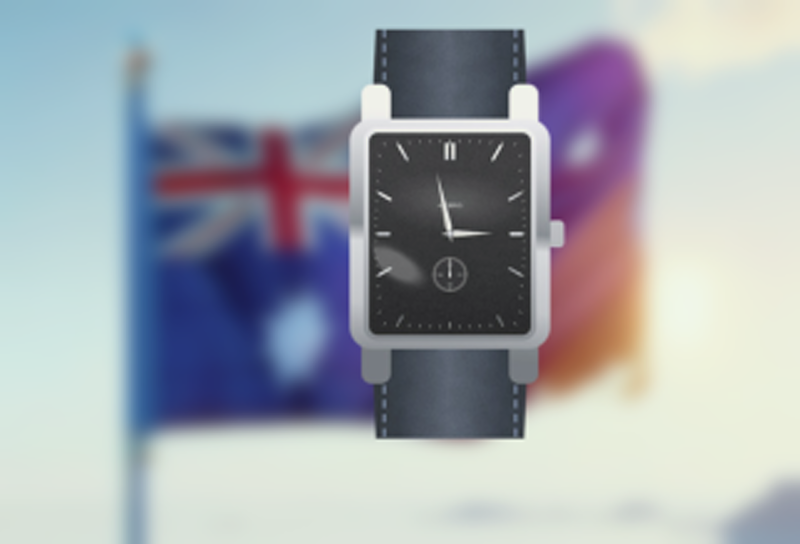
2h58
